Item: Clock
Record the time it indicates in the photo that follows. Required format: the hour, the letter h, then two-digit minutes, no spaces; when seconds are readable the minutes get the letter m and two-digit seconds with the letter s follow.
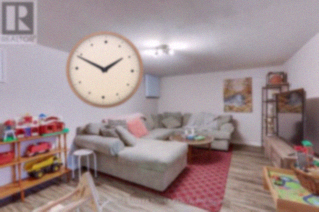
1h49
